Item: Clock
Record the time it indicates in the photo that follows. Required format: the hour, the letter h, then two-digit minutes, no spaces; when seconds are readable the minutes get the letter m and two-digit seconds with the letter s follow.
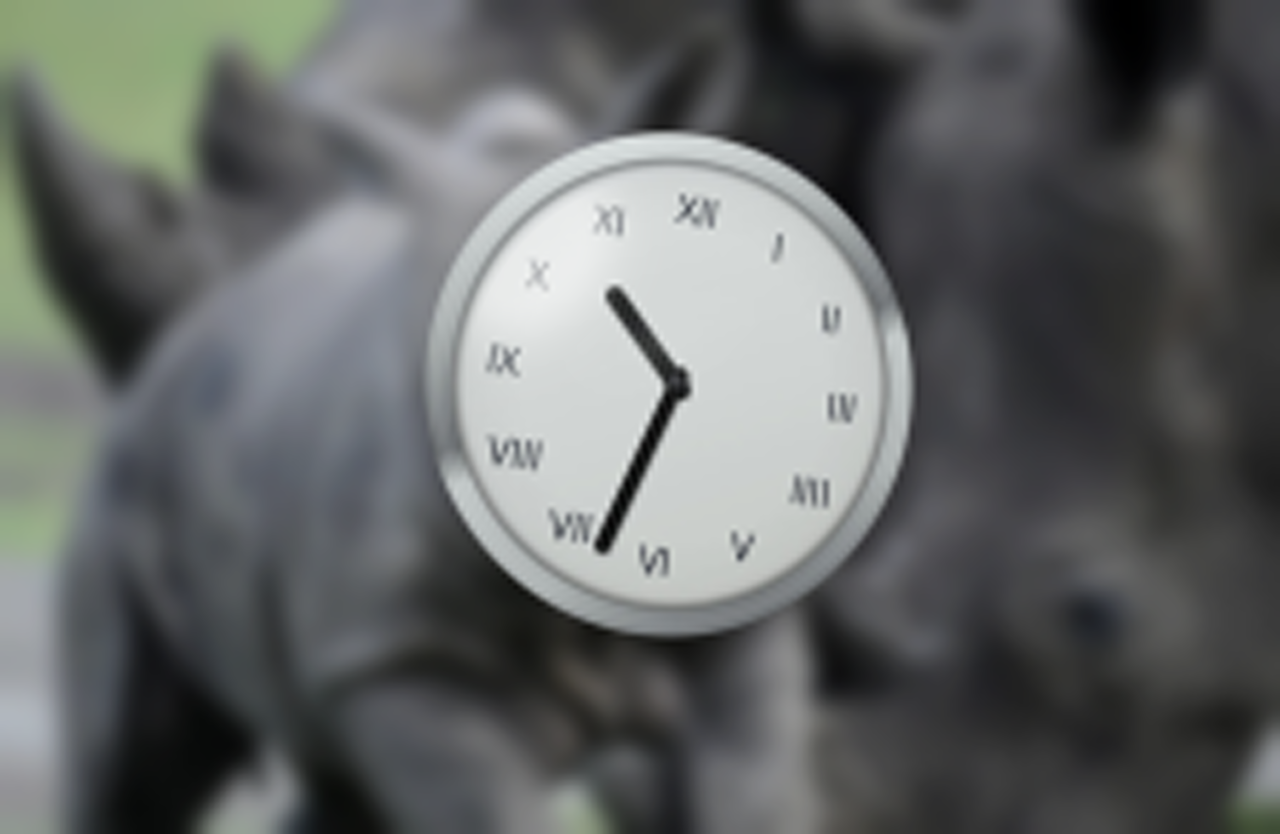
10h33
